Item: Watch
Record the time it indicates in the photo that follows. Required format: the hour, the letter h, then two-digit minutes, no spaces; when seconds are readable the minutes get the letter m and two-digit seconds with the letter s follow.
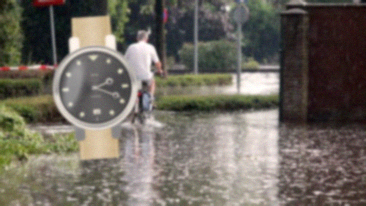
2h19
